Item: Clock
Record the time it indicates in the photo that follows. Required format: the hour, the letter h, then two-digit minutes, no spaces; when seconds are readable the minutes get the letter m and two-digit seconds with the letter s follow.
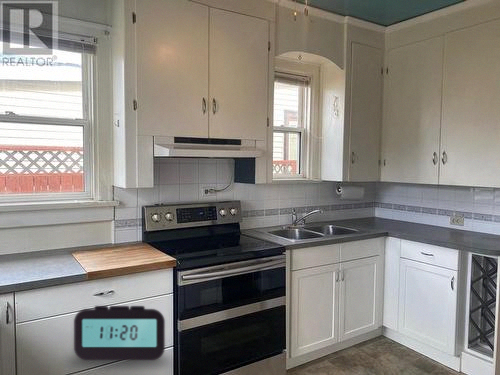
11h20
